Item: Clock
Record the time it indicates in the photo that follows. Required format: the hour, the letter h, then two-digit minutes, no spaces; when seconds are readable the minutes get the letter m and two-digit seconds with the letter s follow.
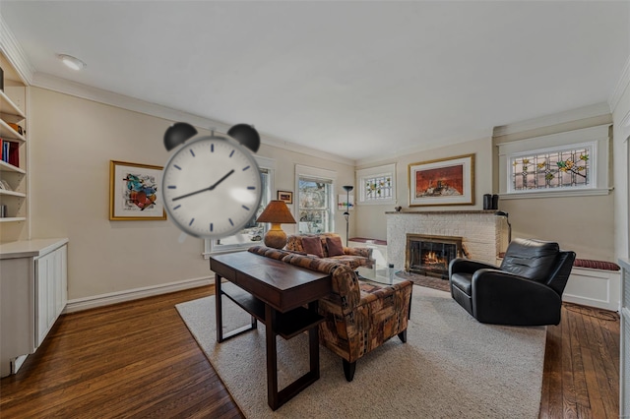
1h42
